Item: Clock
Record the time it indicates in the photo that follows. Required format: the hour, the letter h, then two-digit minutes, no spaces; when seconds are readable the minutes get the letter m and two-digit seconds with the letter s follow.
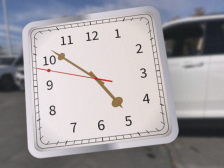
4h51m48s
